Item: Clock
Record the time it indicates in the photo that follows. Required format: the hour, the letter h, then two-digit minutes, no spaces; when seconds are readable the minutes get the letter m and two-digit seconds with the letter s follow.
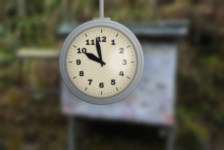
9h58
